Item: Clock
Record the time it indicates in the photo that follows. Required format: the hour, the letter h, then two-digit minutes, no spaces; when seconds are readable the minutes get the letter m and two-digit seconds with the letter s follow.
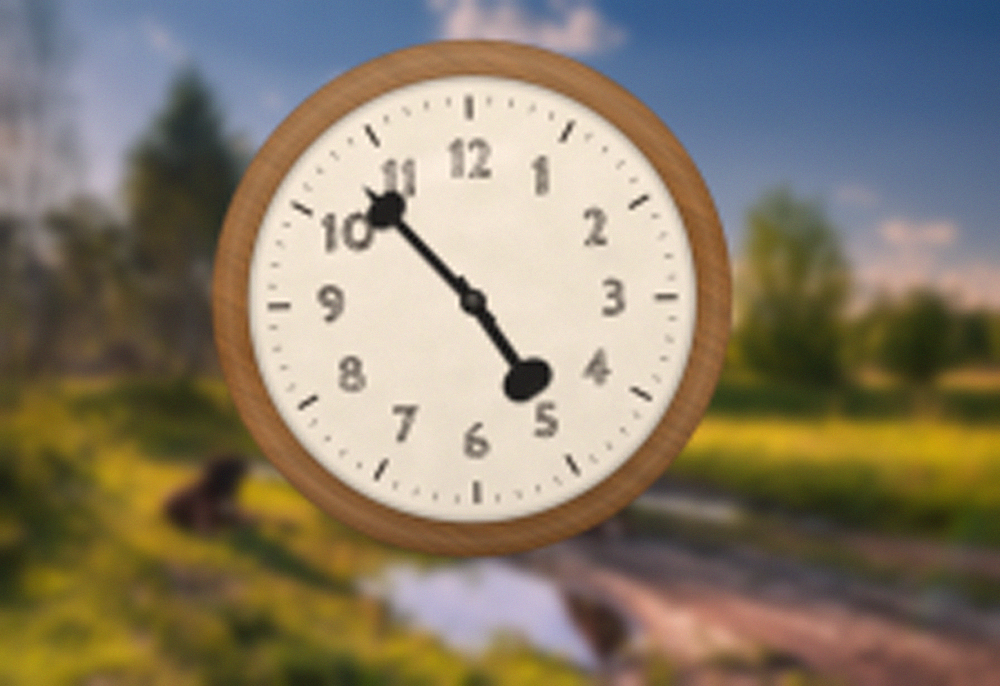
4h53
